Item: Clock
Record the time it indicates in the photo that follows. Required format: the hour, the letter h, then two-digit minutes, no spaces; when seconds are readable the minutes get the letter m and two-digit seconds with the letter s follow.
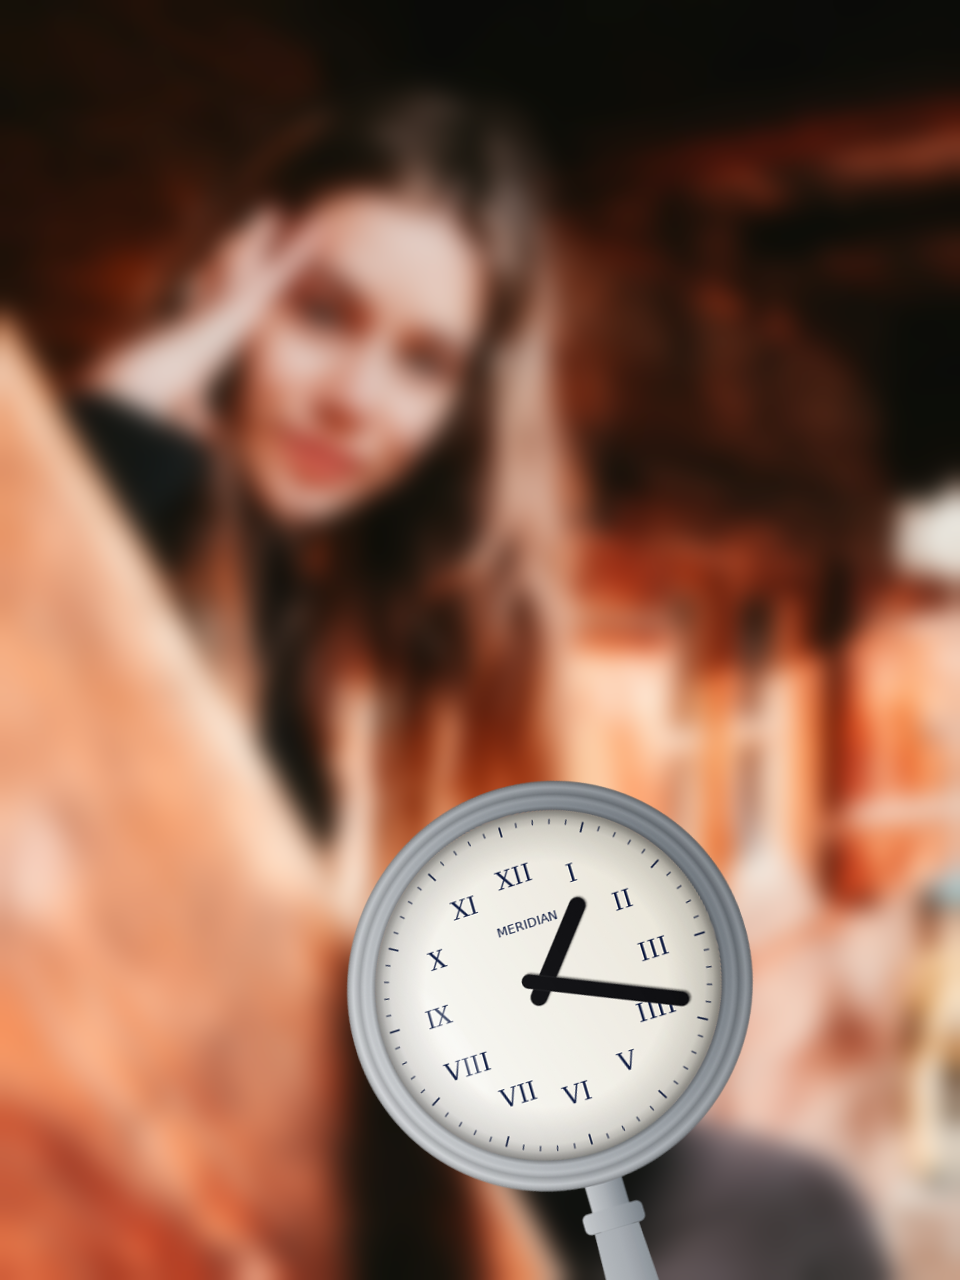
1h19
